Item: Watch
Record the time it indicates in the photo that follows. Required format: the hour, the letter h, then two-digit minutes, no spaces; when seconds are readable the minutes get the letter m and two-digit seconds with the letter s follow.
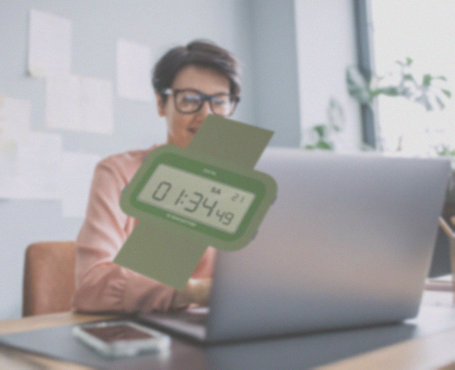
1h34m49s
